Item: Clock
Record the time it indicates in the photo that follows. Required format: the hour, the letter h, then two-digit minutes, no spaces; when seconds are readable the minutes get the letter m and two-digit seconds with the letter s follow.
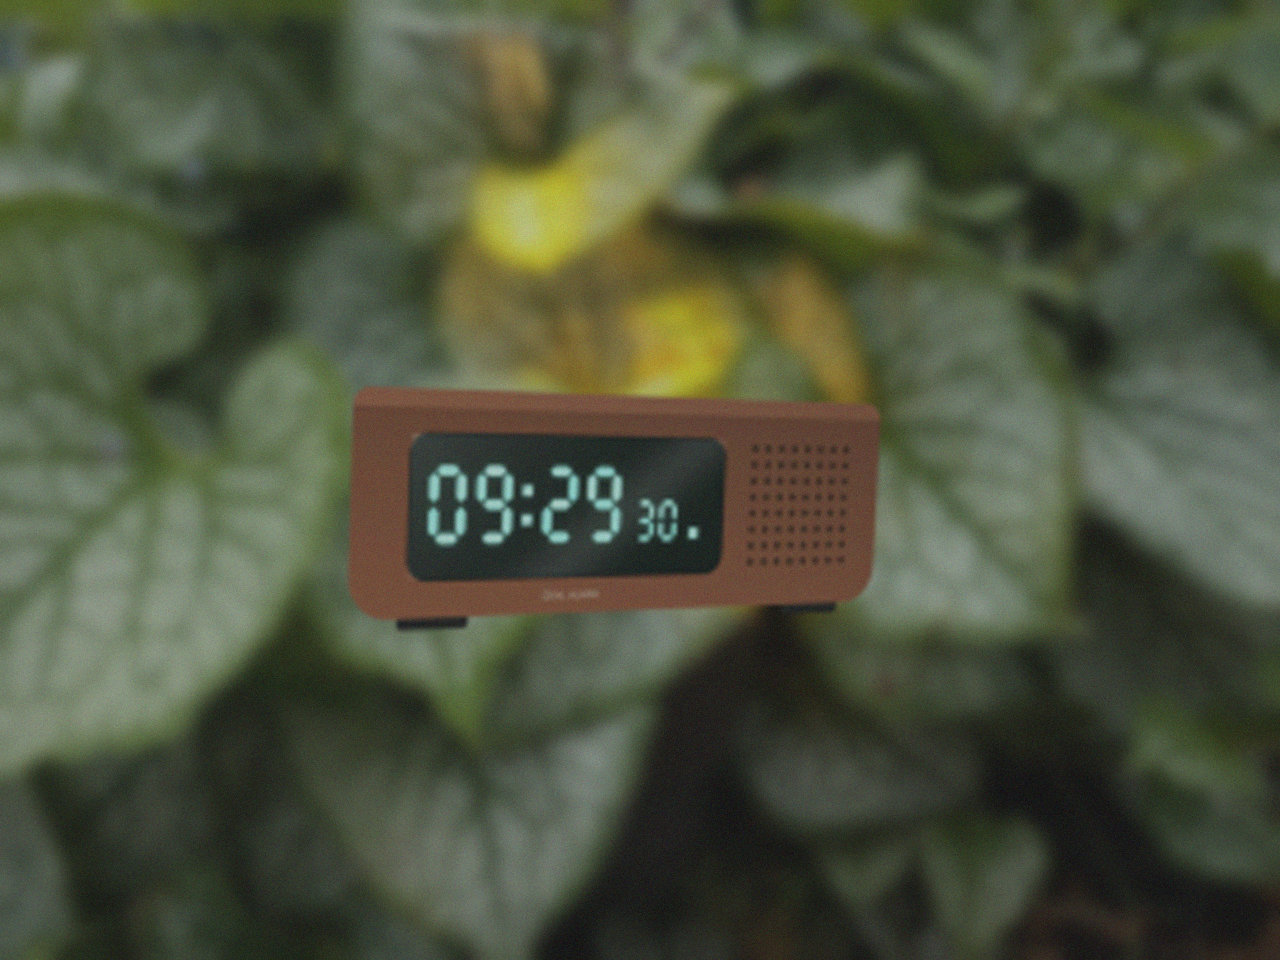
9h29m30s
